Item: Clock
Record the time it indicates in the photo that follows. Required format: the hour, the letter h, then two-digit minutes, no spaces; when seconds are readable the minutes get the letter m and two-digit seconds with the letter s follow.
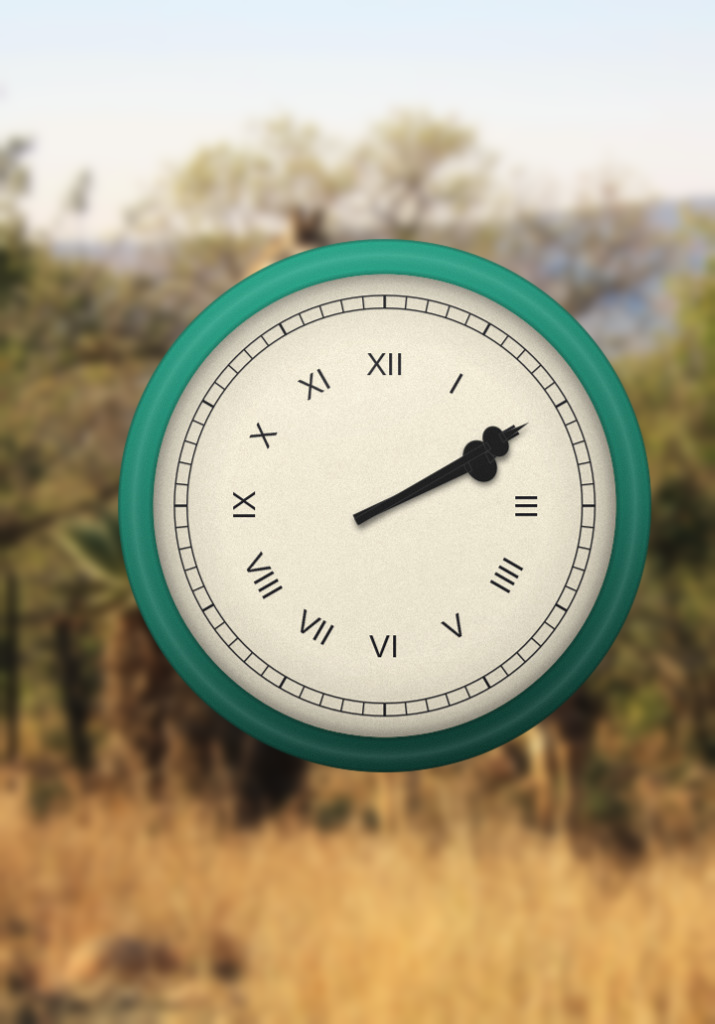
2h10
